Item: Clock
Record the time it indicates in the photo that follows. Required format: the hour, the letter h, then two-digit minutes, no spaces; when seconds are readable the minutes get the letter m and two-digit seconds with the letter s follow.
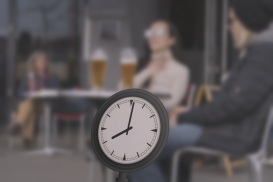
8h01
